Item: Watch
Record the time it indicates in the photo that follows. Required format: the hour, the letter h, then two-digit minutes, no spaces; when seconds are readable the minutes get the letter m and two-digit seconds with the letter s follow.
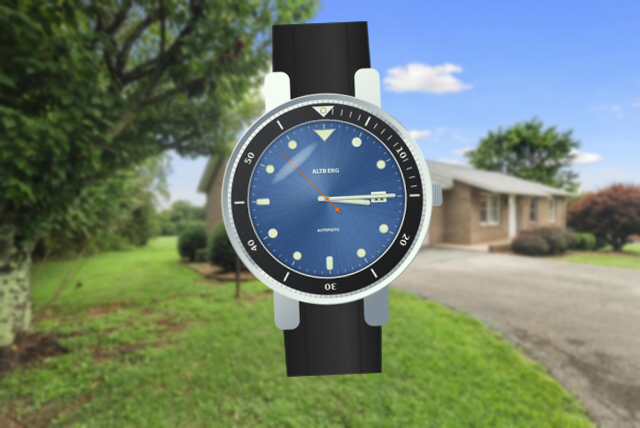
3h14m53s
